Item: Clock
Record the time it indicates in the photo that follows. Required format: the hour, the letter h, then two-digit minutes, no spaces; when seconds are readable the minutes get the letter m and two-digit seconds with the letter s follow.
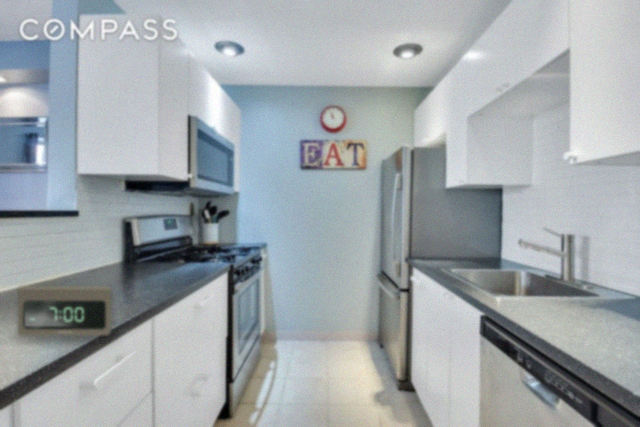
7h00
